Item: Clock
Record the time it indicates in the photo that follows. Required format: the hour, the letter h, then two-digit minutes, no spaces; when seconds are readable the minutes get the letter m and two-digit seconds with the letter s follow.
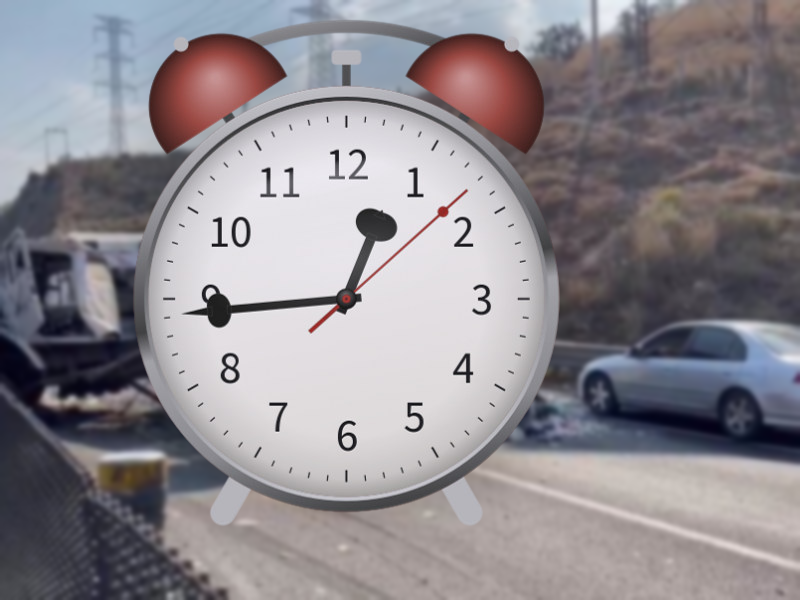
12h44m08s
